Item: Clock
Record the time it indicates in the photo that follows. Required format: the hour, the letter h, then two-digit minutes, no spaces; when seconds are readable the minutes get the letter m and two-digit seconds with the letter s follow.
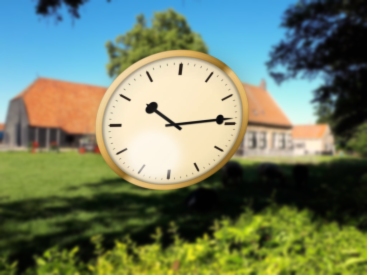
10h14
